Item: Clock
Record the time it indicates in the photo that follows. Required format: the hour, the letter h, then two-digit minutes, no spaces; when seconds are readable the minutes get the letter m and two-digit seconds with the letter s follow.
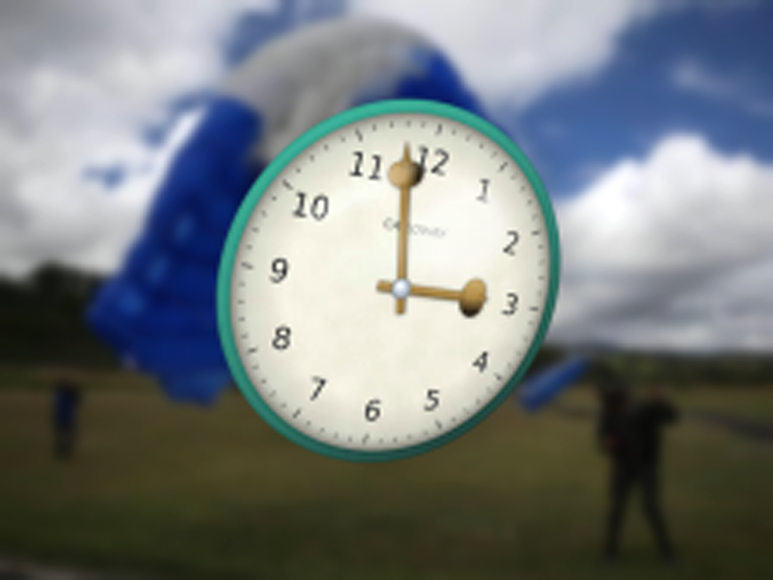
2h58
